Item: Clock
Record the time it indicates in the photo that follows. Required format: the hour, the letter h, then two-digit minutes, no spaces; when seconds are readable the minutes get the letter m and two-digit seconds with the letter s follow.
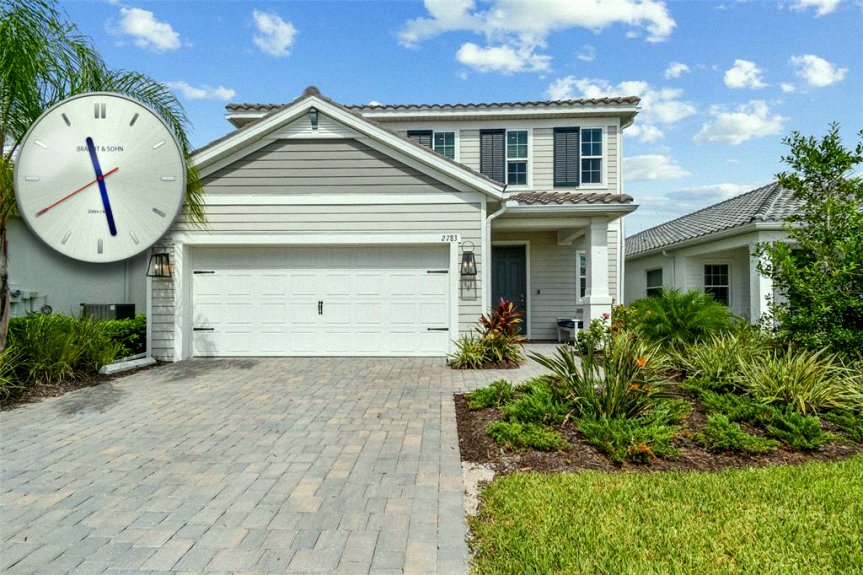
11h27m40s
